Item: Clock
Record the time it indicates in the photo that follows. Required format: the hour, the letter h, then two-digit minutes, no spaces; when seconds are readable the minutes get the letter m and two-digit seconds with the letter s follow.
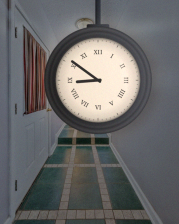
8h51
